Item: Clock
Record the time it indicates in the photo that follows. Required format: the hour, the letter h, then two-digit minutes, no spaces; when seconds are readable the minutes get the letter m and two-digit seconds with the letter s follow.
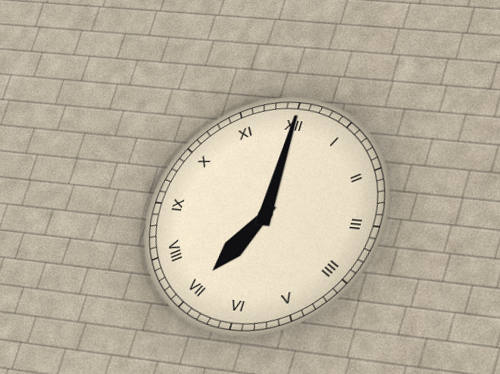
7h00
